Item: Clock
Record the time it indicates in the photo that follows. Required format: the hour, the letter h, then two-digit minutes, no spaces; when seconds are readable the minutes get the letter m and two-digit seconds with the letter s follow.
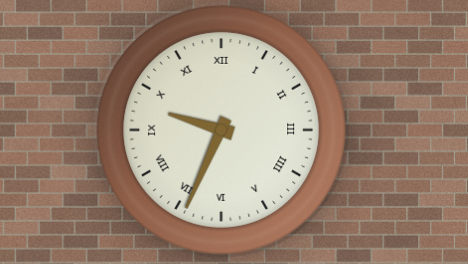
9h34
